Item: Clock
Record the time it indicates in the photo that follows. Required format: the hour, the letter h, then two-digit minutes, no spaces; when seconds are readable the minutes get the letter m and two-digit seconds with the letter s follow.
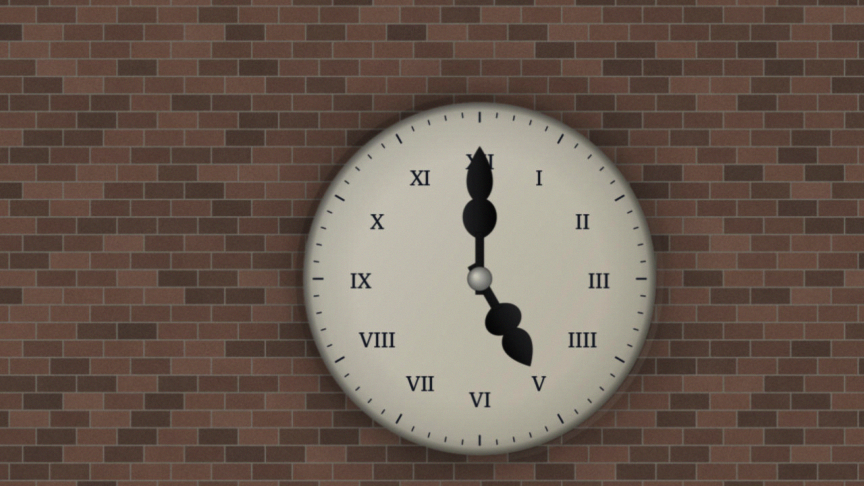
5h00
